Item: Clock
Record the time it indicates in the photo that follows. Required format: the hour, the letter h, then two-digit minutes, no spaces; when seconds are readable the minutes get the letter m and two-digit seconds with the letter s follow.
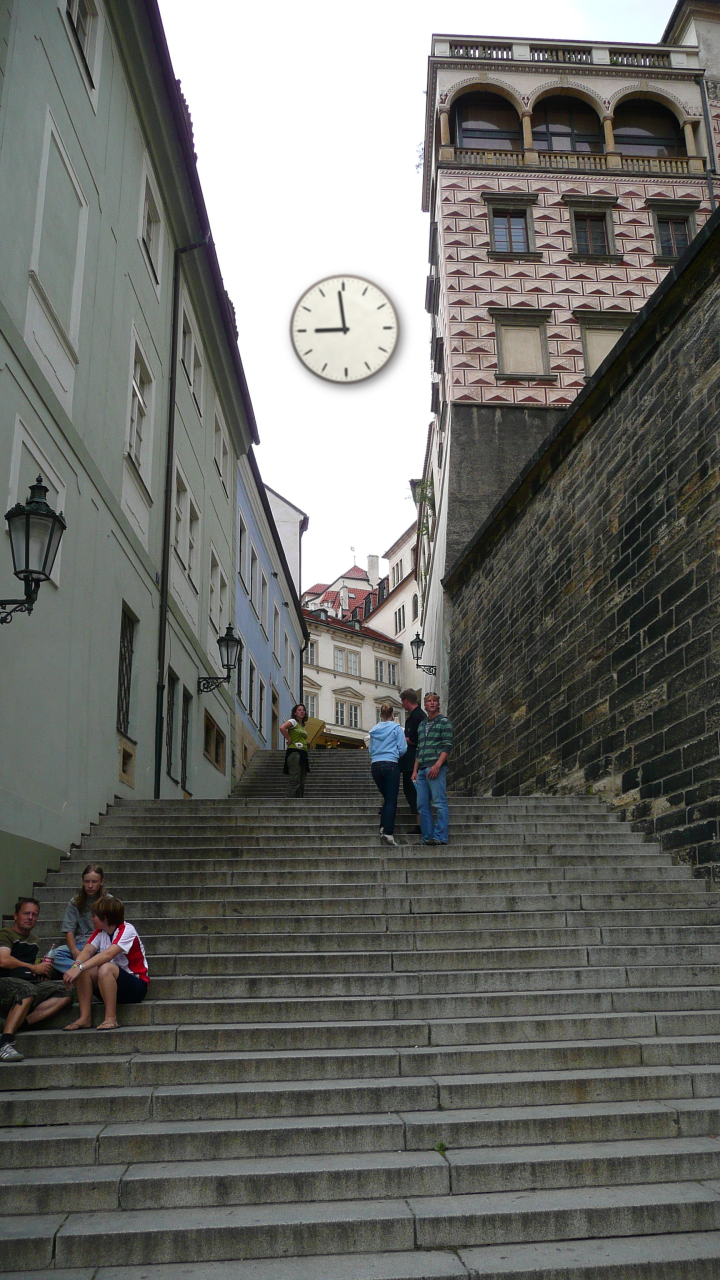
8h59
